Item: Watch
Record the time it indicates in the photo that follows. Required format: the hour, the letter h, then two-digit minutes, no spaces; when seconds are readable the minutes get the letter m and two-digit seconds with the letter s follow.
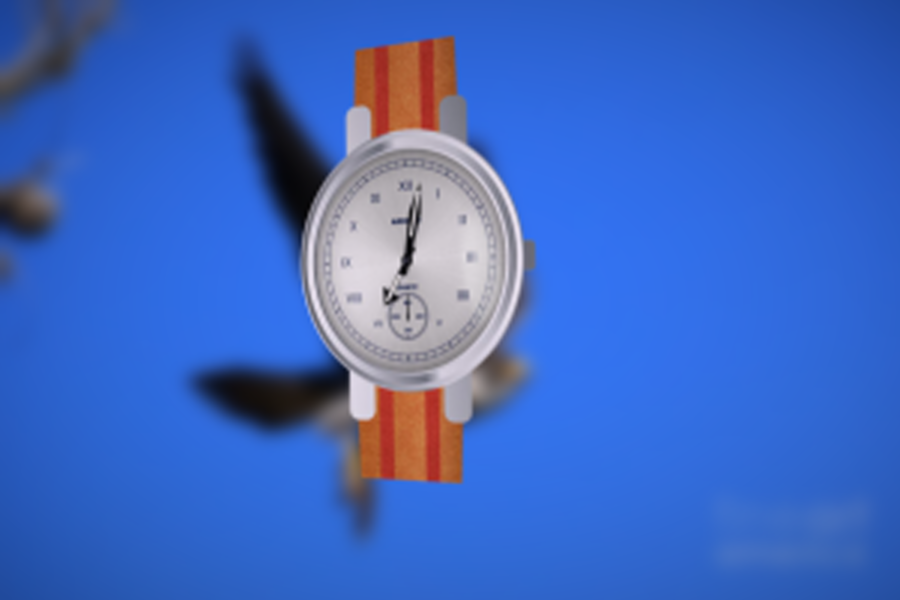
7h02
